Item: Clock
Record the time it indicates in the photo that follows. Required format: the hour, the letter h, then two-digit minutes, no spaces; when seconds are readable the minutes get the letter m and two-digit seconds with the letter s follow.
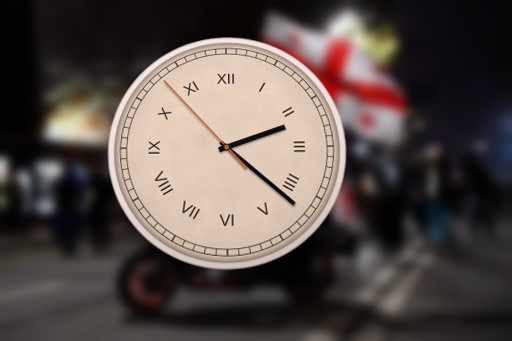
2h21m53s
